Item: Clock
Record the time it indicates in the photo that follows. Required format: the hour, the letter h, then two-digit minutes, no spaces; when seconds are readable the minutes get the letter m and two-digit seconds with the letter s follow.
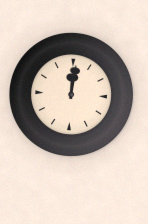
12h01
